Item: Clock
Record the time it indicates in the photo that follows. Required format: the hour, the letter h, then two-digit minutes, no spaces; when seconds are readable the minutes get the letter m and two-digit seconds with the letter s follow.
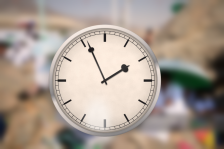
1h56
